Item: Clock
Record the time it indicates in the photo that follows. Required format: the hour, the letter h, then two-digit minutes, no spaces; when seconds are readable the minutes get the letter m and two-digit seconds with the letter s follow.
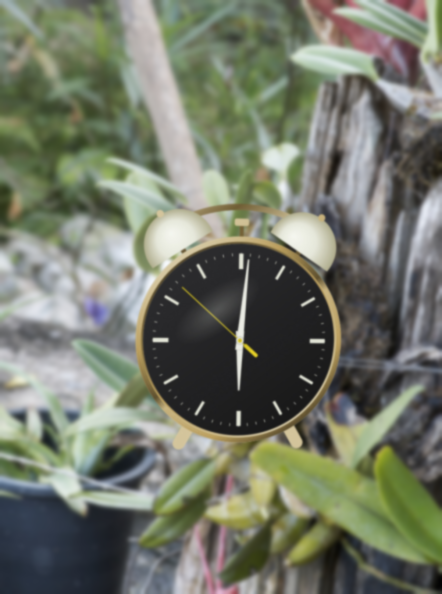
6h00m52s
